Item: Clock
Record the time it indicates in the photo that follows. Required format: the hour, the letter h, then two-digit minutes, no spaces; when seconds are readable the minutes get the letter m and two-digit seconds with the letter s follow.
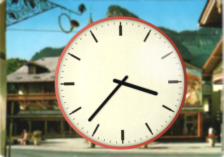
3h37
